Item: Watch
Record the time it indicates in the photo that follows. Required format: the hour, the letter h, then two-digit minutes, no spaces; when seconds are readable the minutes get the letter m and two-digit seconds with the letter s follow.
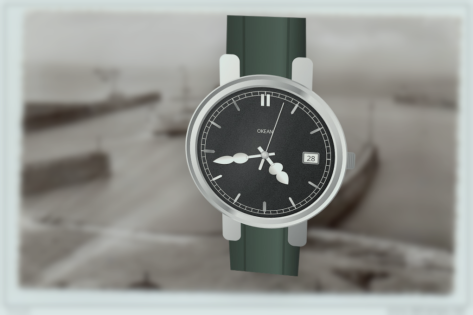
4h43m03s
